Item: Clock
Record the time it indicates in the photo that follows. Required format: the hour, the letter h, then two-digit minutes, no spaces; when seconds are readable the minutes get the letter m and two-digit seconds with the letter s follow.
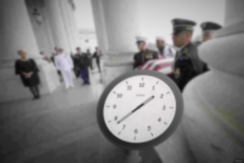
1h38
